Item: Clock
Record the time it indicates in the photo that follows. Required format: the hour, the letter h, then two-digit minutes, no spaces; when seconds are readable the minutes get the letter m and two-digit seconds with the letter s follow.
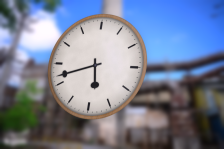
5h42
